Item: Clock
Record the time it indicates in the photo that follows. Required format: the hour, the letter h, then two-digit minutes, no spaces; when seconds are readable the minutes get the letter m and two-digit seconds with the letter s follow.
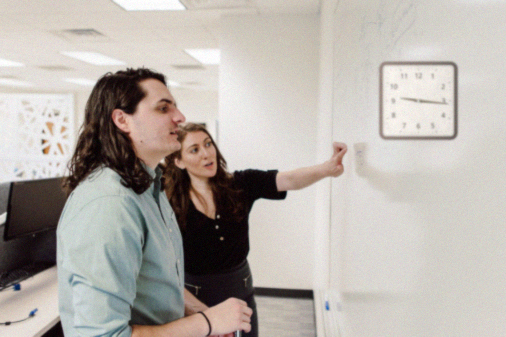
9h16
